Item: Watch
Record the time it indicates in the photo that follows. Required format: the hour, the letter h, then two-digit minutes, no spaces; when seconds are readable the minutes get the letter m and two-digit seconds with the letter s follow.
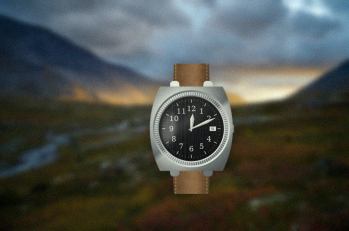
12h11
